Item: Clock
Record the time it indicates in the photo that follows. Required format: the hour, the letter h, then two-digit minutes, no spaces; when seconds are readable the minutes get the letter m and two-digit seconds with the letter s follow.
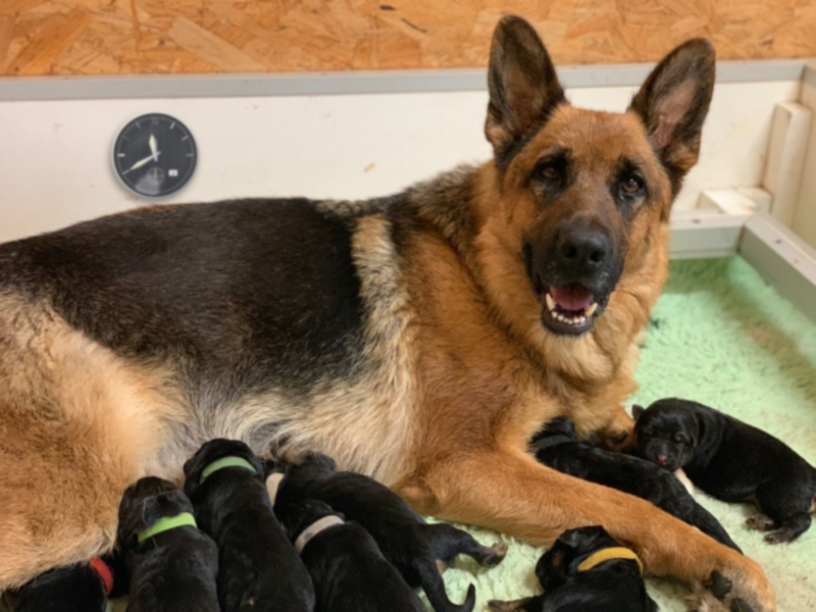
11h40
